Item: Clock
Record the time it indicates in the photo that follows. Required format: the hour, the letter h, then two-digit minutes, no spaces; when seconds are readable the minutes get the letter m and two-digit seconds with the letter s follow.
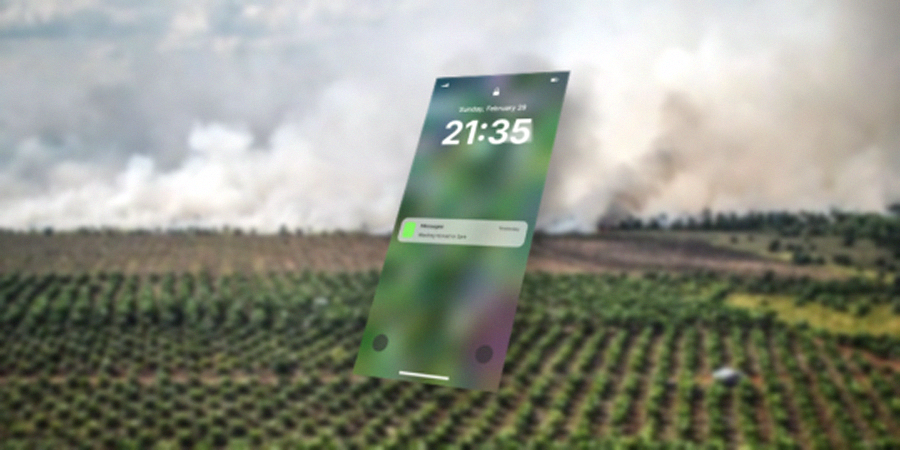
21h35
